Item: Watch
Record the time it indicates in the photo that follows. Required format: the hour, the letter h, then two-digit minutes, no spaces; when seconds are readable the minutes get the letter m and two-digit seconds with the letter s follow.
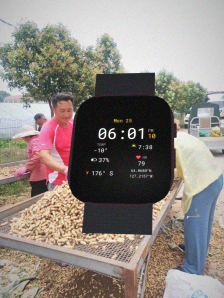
6h01
